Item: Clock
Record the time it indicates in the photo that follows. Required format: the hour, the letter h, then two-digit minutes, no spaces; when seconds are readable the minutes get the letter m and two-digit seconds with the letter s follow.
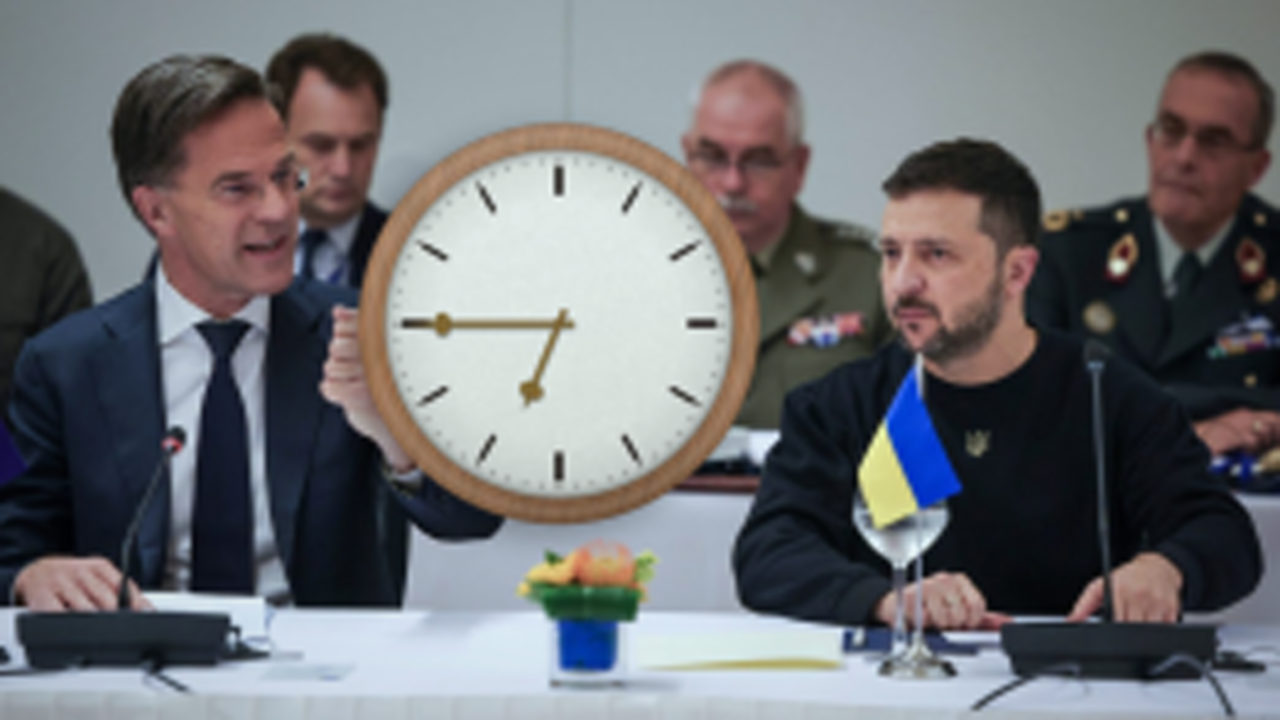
6h45
